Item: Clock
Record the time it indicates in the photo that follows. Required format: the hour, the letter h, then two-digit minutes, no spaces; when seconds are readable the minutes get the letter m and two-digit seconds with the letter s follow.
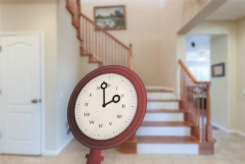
1h58
